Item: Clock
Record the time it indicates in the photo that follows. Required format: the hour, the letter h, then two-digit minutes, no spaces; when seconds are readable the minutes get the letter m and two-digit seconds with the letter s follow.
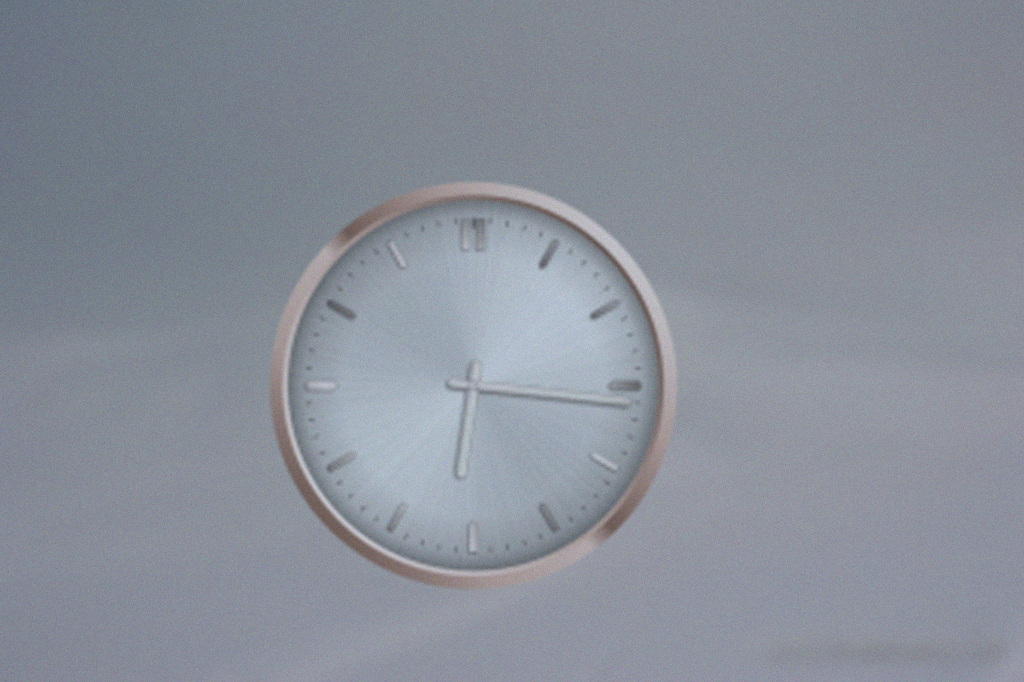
6h16
